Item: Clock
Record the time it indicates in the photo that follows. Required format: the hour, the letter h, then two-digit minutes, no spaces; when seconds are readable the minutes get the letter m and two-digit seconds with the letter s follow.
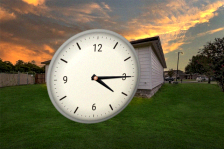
4h15
